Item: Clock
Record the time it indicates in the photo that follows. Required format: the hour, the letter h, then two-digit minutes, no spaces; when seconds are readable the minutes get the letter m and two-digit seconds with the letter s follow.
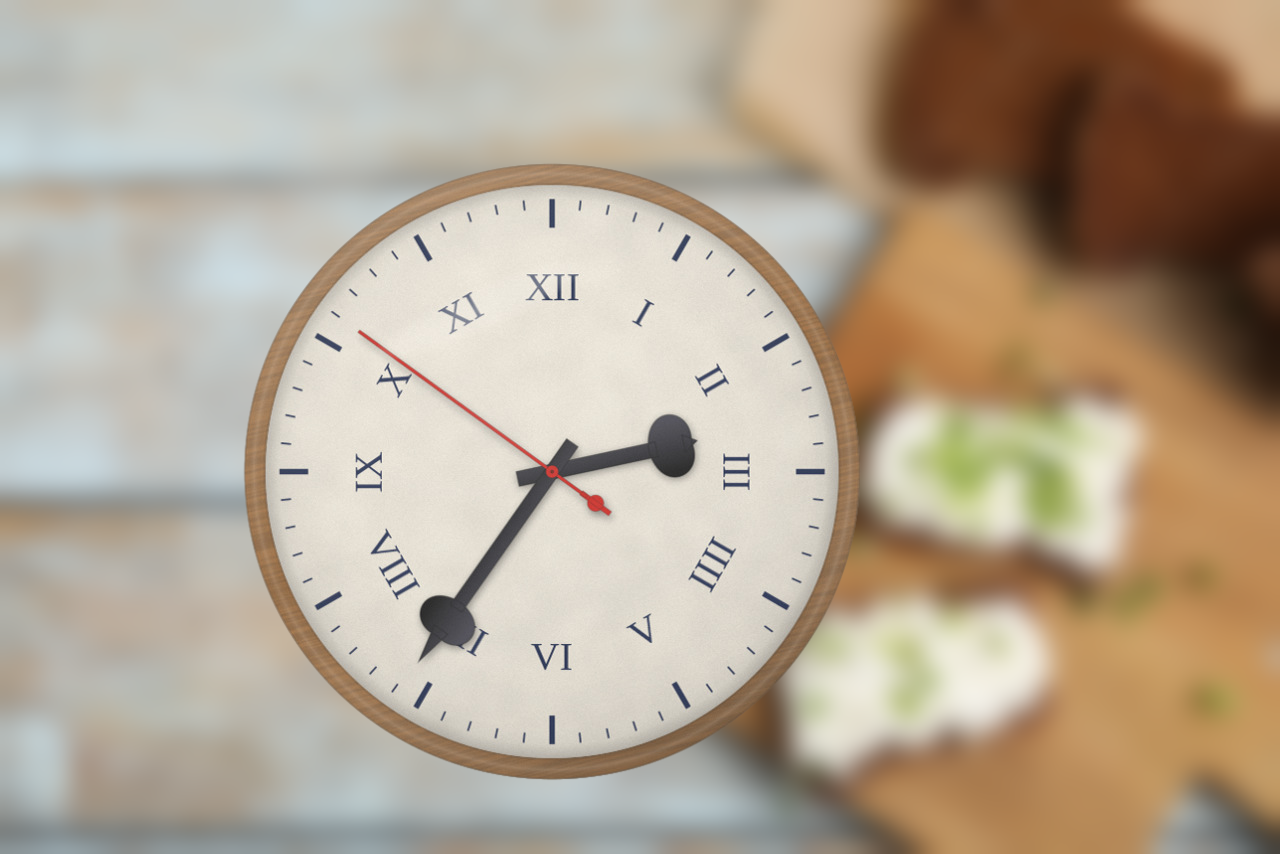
2h35m51s
